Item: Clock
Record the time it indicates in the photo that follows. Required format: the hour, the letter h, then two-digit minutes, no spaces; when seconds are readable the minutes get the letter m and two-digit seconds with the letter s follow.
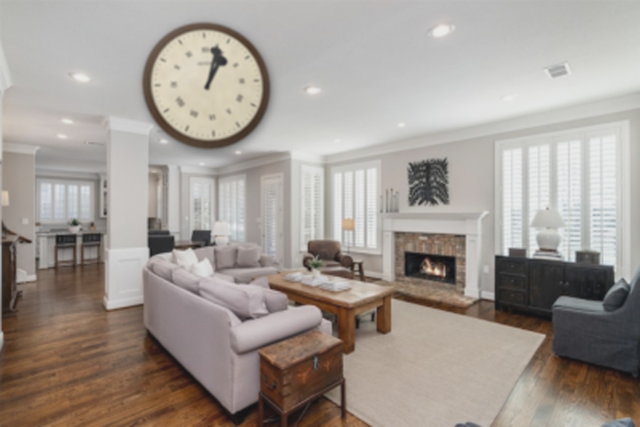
1h03
